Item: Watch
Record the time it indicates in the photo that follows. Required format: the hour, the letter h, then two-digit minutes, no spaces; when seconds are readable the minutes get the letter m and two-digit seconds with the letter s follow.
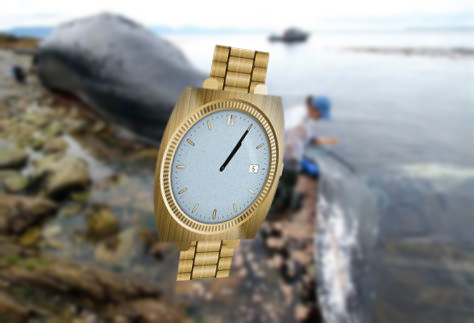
1h05
